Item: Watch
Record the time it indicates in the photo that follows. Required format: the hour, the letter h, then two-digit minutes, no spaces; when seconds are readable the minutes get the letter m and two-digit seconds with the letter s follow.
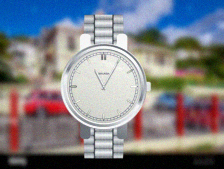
11h05
